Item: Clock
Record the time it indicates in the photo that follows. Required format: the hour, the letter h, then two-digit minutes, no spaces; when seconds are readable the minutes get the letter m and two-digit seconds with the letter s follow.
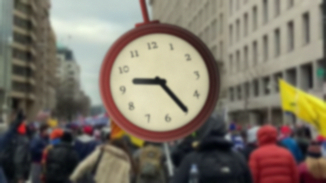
9h25
